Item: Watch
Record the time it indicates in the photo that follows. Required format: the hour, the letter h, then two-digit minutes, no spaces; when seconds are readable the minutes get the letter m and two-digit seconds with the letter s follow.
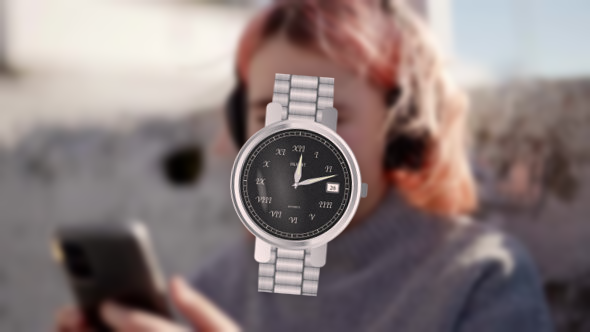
12h12
